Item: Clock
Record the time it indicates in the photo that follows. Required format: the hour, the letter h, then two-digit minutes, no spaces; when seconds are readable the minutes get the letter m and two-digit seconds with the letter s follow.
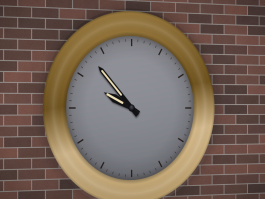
9h53
